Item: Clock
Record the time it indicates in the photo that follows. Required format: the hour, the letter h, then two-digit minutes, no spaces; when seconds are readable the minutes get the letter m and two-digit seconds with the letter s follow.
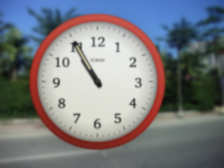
10h55
